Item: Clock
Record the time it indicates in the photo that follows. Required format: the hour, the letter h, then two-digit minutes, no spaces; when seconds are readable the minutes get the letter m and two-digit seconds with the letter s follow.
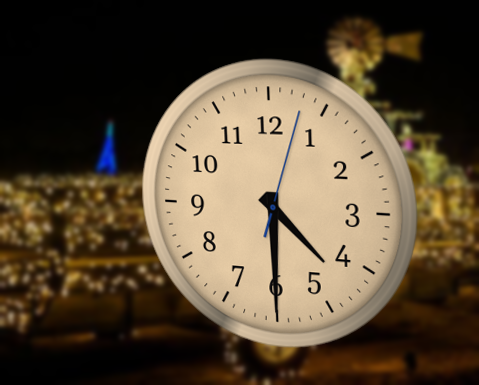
4h30m03s
